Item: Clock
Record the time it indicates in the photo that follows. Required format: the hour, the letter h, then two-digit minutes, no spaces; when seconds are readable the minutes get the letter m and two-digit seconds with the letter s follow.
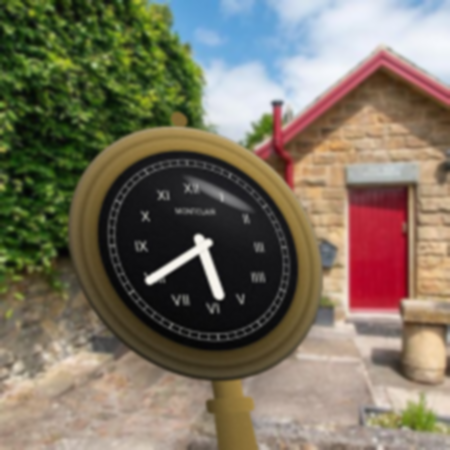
5h40
